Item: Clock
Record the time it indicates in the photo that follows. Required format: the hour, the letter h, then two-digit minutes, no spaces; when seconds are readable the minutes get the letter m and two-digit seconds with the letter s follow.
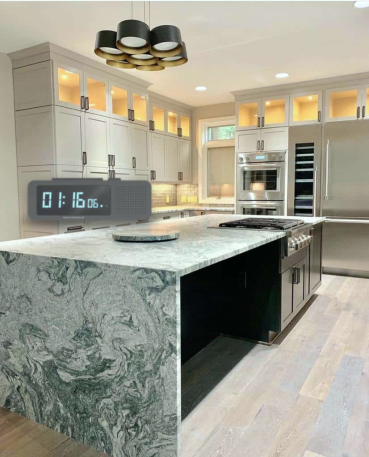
1h16m06s
